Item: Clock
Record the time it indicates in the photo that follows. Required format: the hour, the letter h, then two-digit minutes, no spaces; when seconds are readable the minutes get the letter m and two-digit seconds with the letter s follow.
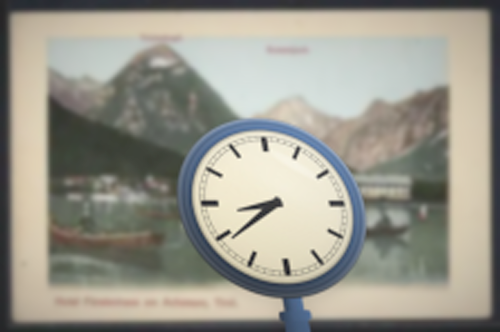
8h39
